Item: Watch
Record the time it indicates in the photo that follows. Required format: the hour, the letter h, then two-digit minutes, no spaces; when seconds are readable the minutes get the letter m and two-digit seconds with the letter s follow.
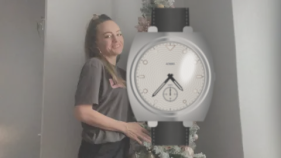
4h37
